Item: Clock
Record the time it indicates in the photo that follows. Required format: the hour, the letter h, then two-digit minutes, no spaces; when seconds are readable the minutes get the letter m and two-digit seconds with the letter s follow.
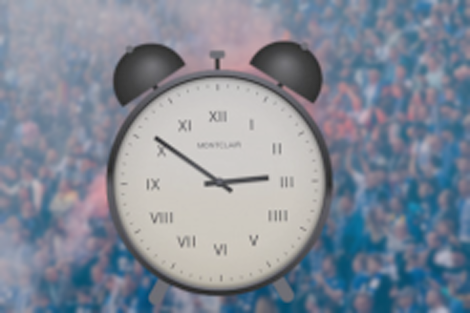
2h51
